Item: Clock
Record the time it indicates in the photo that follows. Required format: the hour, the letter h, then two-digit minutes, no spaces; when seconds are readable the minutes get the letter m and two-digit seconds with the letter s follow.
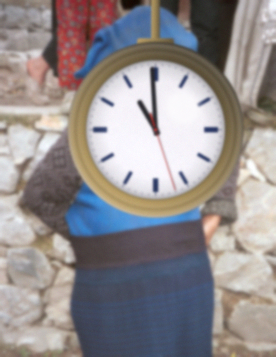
10h59m27s
